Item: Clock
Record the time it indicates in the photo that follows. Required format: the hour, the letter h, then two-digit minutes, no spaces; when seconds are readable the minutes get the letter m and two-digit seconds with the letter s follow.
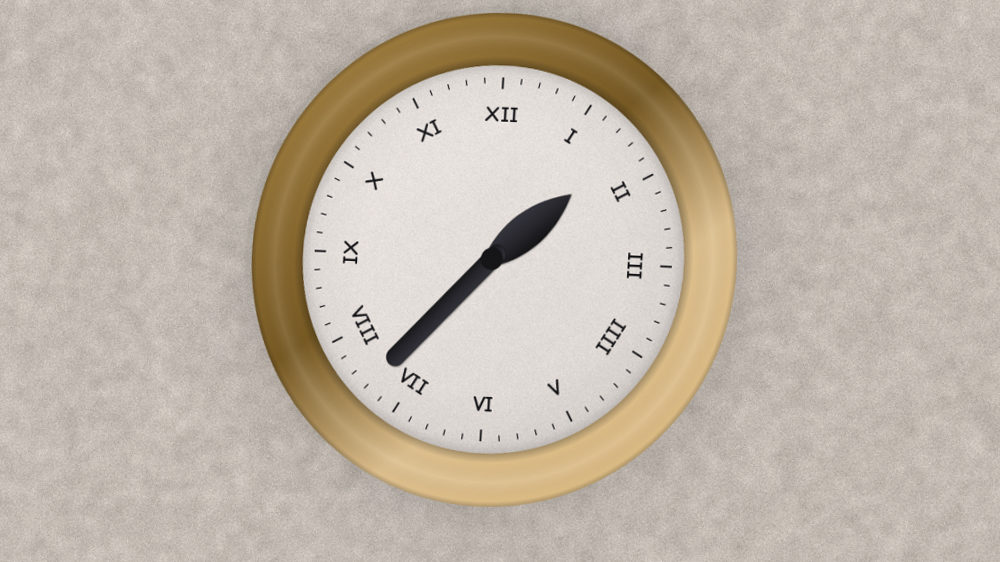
1h37
